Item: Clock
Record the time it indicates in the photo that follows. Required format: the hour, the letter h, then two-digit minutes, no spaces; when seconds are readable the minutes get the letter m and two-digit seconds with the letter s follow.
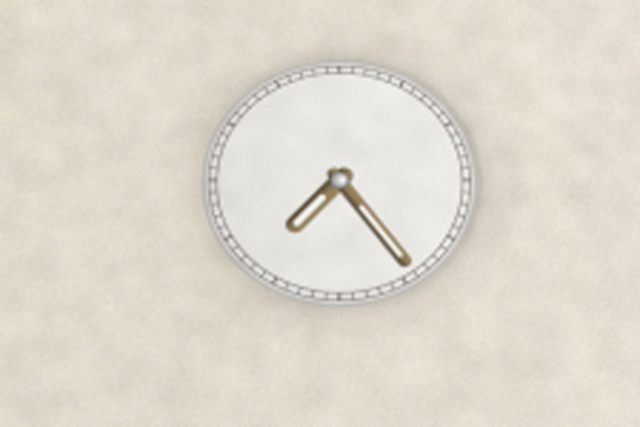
7h24
